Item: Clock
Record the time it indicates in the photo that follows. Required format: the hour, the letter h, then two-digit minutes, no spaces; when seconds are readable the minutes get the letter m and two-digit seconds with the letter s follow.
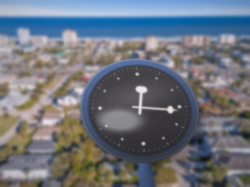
12h16
